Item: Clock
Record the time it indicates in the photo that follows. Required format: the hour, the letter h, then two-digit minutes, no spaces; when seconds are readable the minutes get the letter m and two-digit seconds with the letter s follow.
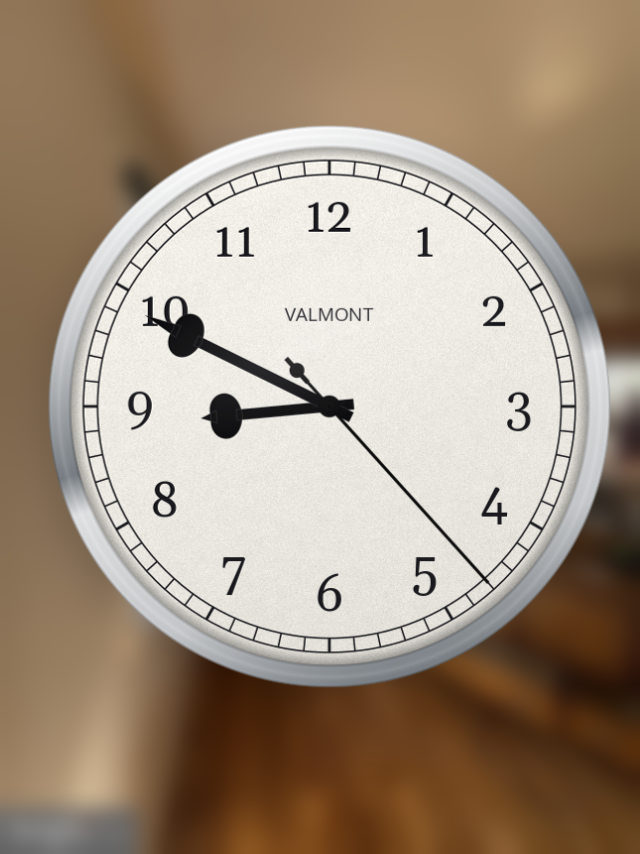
8h49m23s
